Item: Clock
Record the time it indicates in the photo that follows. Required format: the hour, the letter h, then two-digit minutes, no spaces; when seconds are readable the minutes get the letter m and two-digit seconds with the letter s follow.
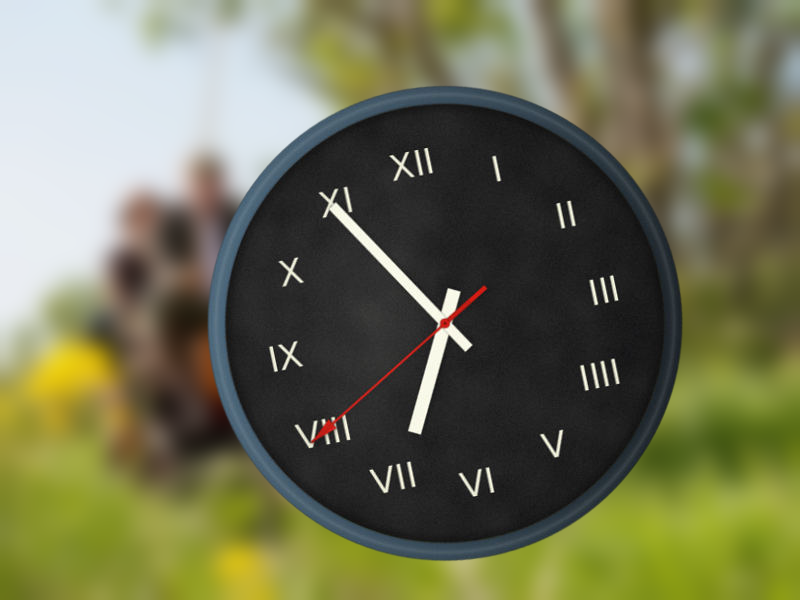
6h54m40s
